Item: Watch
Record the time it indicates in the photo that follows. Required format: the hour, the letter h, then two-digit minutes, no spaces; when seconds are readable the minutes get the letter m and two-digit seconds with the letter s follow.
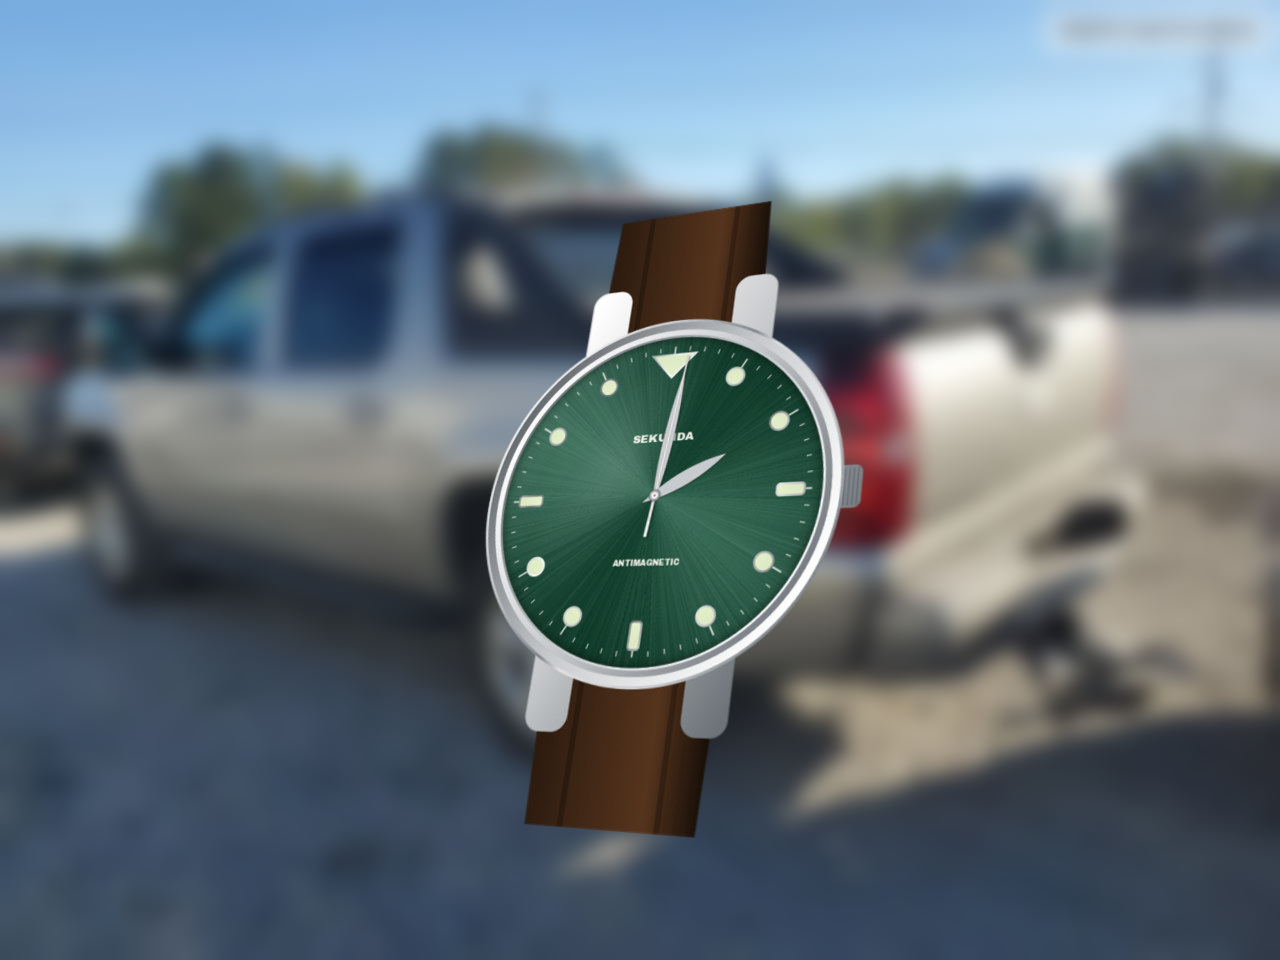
2h01m01s
